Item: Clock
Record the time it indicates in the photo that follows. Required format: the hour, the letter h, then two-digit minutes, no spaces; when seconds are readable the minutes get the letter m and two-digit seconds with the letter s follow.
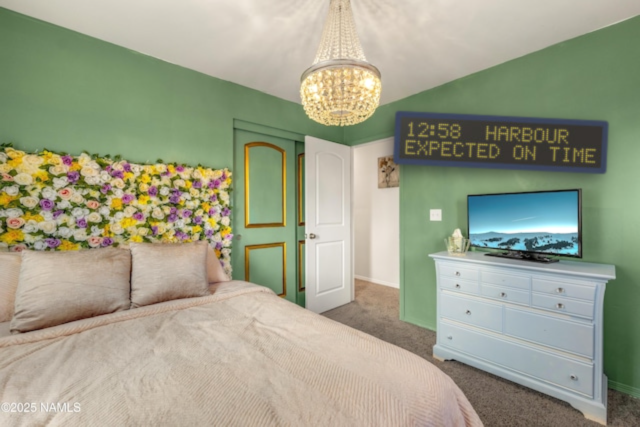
12h58
